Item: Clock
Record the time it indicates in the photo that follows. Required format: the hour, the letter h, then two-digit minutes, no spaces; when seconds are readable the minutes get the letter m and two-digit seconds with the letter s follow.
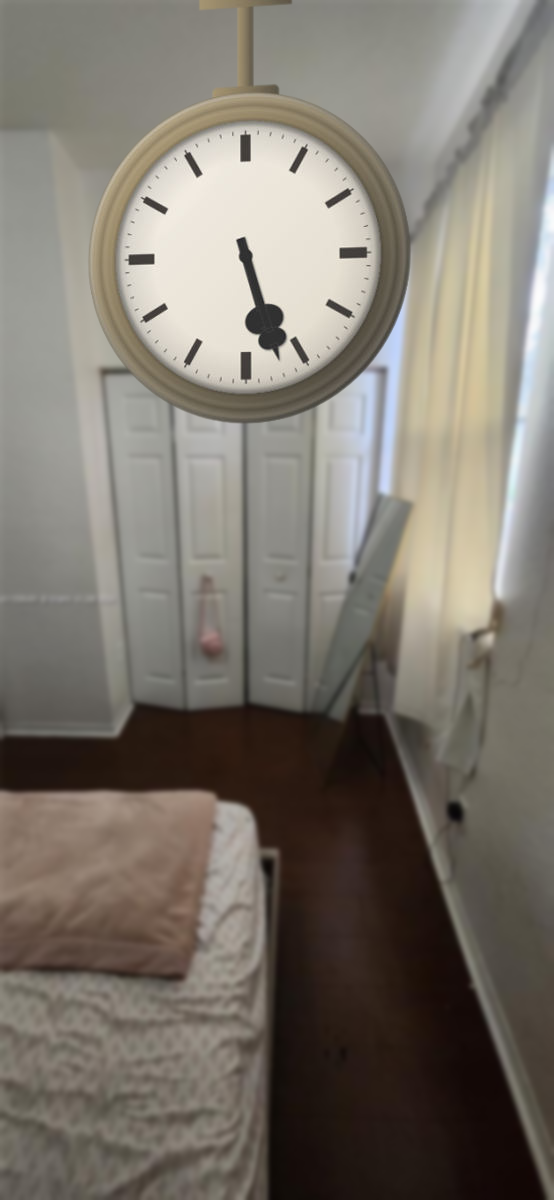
5h27
